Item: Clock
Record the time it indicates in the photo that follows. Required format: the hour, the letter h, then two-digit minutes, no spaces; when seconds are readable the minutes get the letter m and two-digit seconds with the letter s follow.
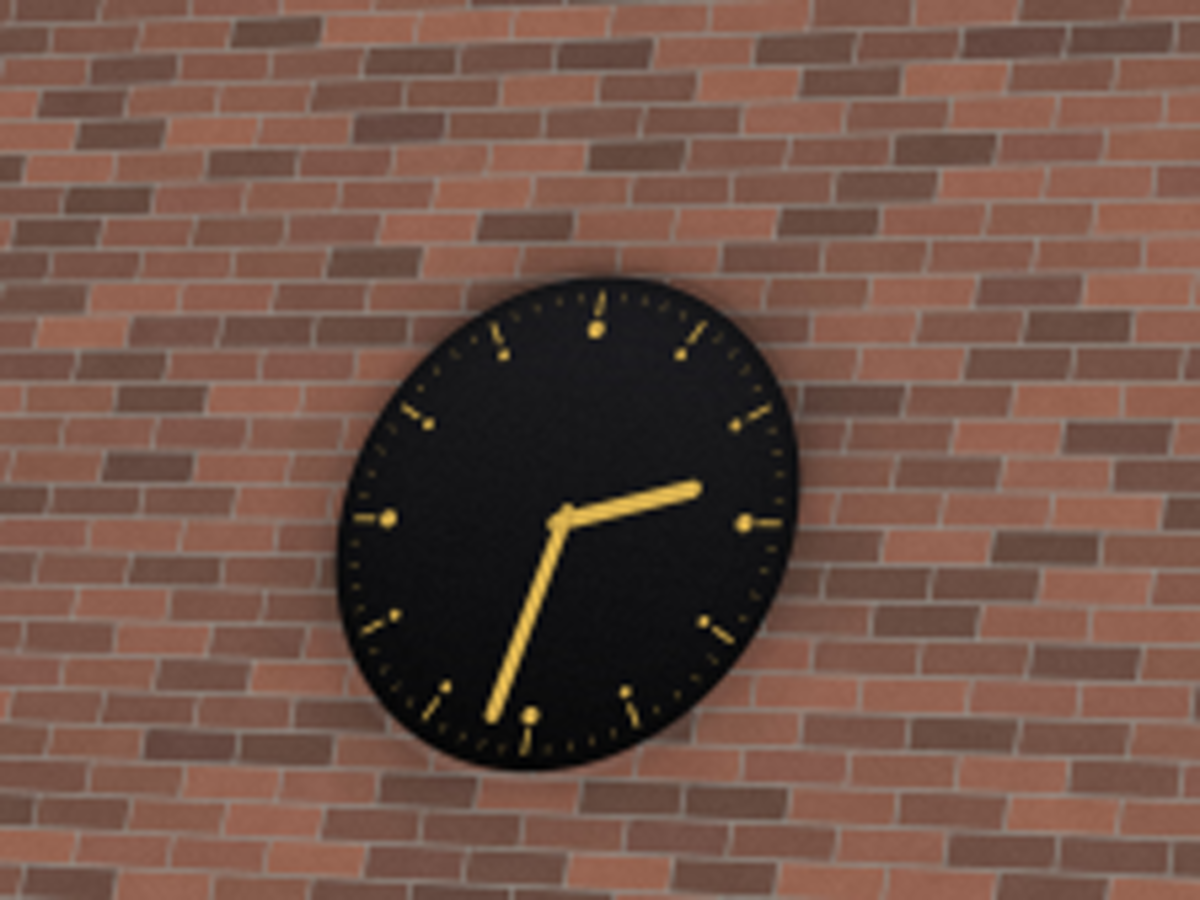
2h32
